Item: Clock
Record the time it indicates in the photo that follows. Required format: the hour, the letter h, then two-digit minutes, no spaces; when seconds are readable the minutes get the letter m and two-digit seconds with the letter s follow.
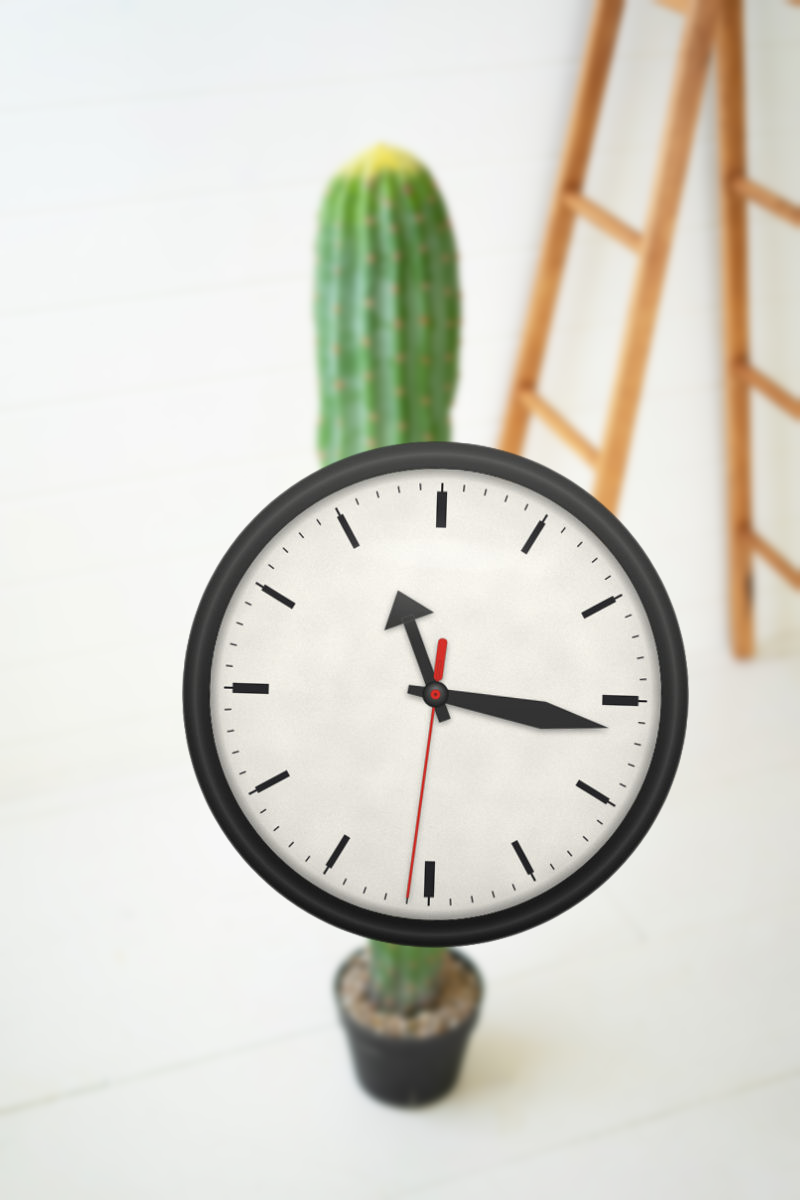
11h16m31s
